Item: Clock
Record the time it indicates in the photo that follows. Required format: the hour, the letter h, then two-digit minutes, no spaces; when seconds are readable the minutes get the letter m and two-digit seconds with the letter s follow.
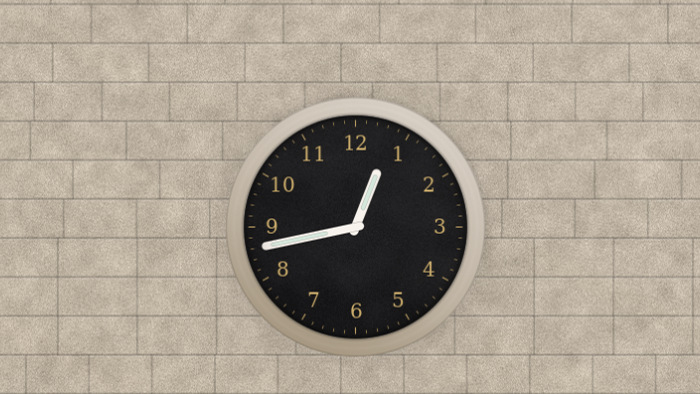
12h43
